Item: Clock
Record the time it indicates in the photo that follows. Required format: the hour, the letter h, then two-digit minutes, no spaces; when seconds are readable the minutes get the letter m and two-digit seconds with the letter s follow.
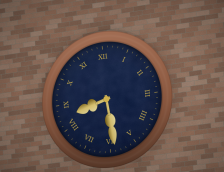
8h29
